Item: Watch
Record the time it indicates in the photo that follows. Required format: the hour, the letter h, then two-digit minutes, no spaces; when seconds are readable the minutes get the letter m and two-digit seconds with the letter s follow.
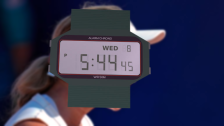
5h44m45s
